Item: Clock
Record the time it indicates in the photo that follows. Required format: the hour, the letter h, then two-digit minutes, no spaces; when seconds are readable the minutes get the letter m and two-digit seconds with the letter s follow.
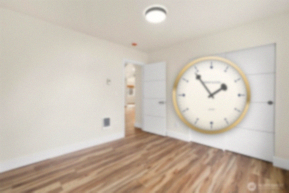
1h54
